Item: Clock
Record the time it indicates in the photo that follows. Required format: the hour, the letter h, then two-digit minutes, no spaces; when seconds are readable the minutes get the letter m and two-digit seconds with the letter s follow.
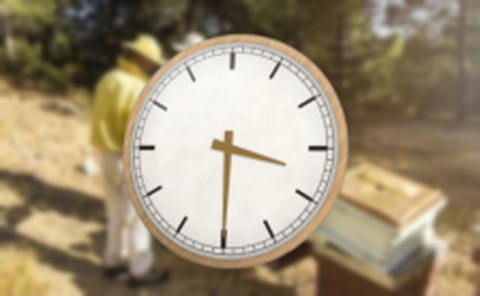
3h30
